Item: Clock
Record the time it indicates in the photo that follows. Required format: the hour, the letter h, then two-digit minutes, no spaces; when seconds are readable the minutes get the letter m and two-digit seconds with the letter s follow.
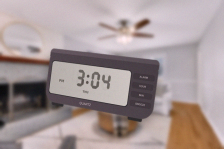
3h04
